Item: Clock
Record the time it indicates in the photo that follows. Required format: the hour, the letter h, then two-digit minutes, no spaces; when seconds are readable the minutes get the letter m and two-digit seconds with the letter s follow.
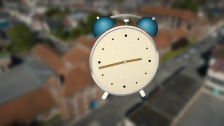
2h43
